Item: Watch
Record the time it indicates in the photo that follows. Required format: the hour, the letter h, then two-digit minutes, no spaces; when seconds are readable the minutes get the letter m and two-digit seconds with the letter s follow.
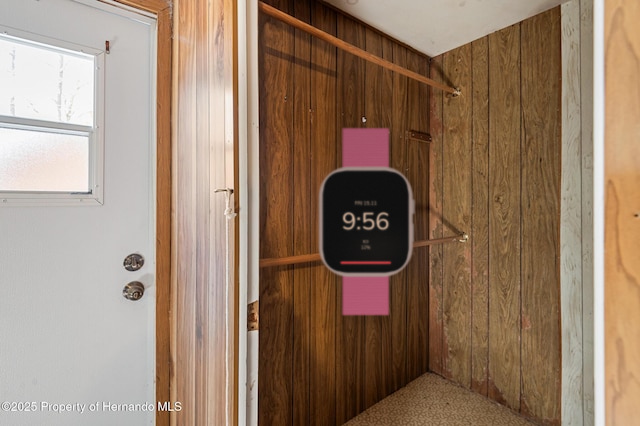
9h56
